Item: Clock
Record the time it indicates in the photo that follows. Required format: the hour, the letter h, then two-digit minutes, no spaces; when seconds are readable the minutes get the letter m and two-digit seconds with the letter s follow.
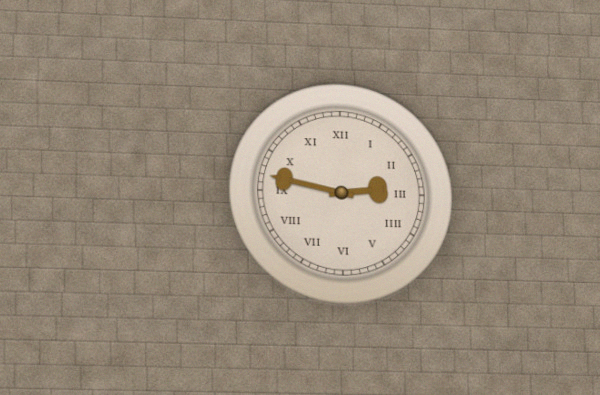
2h47
